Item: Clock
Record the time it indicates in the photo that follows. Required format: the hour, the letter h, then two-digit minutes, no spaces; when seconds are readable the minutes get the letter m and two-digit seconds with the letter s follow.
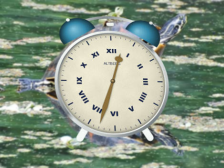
12h33
